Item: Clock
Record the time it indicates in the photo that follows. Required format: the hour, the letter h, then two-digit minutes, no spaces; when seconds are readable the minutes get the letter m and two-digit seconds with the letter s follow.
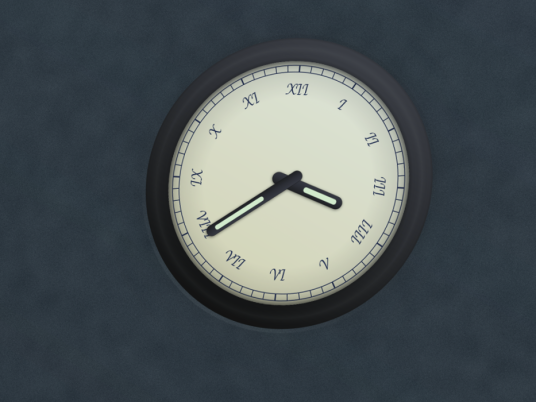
3h39
